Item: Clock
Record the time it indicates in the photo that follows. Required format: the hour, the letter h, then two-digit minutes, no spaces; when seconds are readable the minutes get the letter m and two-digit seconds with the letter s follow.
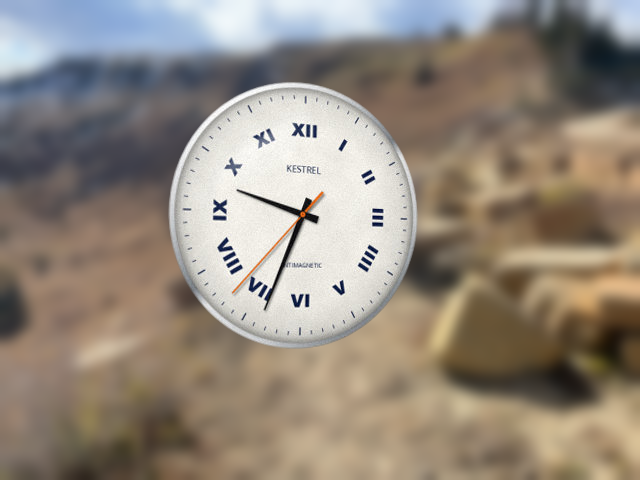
9h33m37s
